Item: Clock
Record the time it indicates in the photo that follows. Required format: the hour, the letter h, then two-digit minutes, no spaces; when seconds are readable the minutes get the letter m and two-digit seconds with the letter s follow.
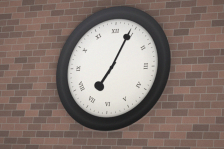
7h04
